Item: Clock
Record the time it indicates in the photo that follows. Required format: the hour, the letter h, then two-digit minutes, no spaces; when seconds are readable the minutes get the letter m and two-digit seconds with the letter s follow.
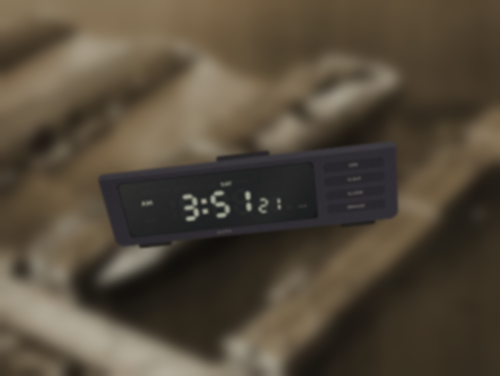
3h51m21s
